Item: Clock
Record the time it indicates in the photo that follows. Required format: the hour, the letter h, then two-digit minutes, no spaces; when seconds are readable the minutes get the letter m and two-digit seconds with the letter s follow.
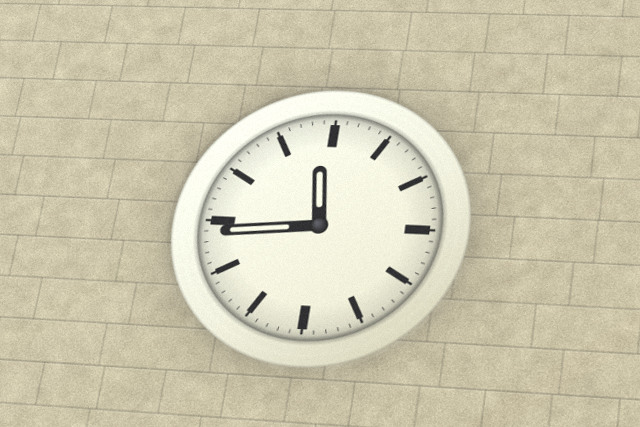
11h44
